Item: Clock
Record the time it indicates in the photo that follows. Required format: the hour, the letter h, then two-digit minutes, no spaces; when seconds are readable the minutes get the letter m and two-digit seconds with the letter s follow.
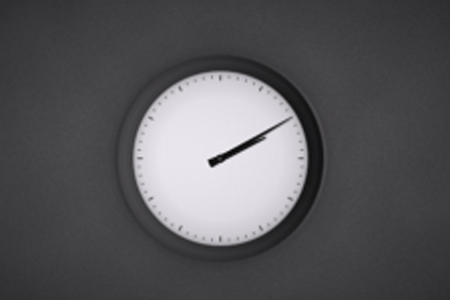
2h10
